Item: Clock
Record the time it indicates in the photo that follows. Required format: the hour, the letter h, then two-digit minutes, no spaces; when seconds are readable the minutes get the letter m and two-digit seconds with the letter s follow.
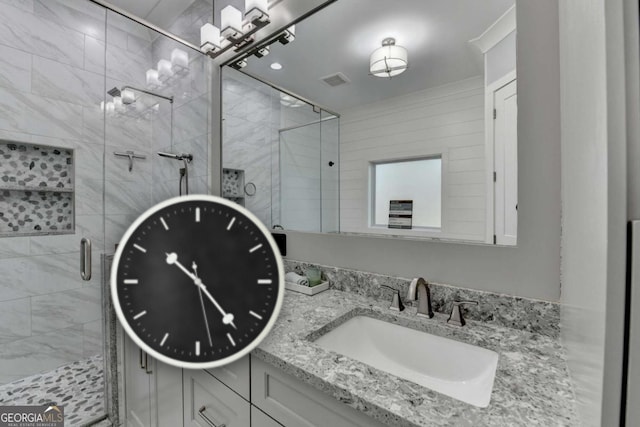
10h23m28s
